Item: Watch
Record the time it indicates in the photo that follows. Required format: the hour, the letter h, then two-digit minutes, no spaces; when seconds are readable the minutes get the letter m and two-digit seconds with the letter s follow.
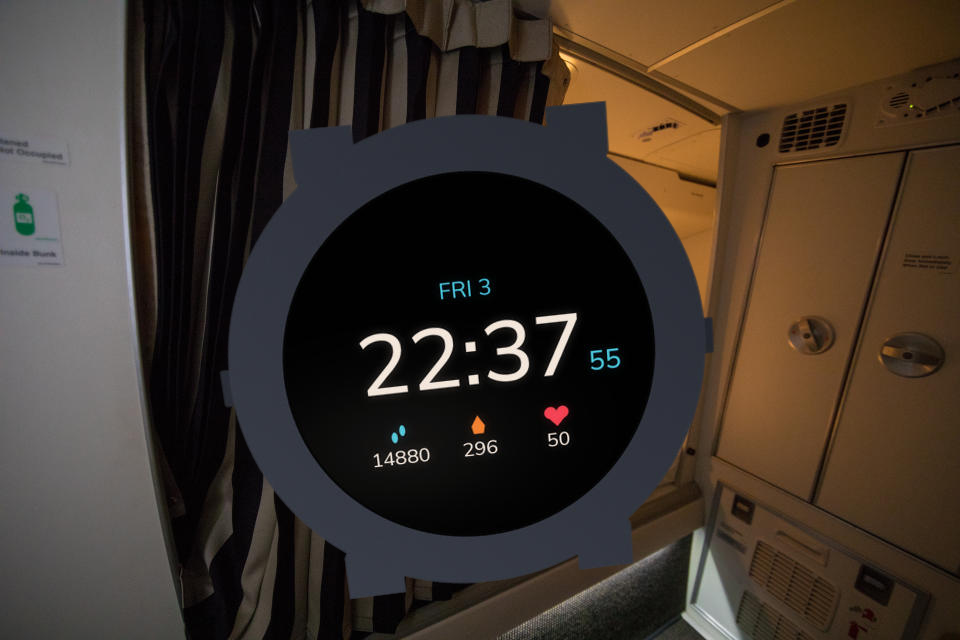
22h37m55s
